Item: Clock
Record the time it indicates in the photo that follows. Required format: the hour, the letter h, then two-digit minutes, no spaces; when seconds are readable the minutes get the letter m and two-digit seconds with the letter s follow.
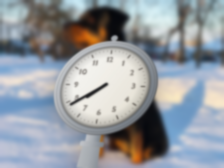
7h39
